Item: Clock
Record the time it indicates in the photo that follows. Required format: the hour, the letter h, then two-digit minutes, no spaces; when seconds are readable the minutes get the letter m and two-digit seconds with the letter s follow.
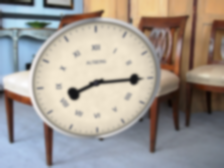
8h15
